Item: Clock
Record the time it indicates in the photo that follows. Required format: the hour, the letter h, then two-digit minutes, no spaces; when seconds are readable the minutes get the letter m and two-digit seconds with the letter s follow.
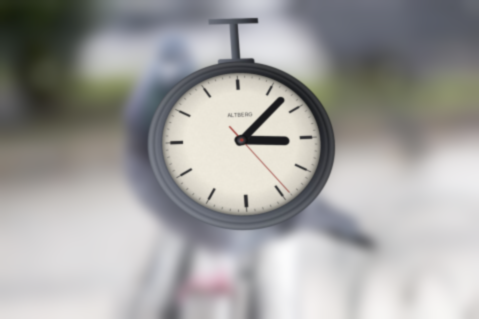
3h07m24s
